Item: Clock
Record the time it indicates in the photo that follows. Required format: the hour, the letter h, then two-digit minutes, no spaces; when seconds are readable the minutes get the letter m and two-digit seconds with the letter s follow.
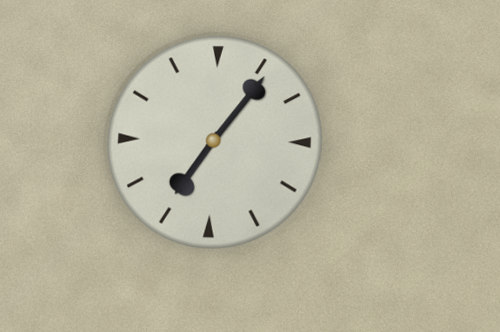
7h06
